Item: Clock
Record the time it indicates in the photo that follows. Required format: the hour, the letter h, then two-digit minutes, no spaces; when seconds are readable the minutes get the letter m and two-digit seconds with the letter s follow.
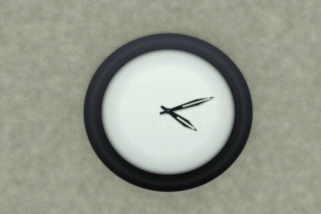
4h12
